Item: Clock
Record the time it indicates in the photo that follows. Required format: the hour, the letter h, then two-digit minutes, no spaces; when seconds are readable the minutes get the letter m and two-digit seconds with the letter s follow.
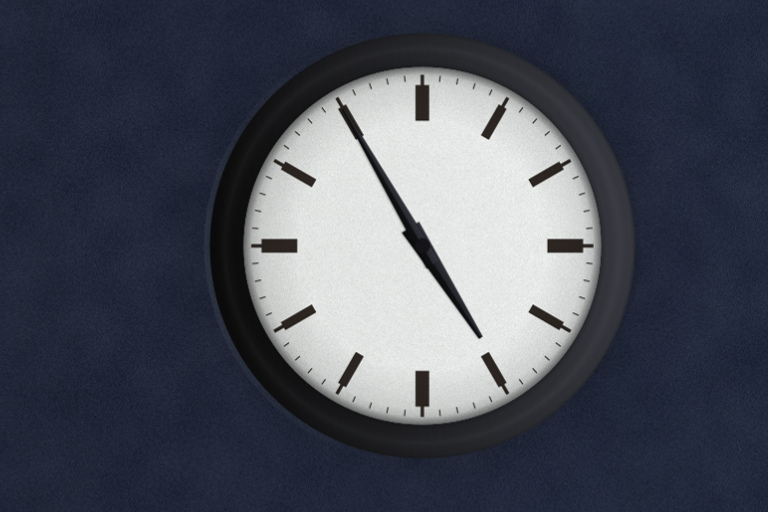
4h55
